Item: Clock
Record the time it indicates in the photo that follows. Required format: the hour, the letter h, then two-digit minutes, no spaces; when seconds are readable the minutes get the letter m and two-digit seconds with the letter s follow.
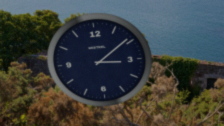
3h09
